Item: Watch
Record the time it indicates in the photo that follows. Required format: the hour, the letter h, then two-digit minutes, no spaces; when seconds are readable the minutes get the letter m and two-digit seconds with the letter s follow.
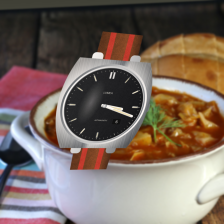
3h18
